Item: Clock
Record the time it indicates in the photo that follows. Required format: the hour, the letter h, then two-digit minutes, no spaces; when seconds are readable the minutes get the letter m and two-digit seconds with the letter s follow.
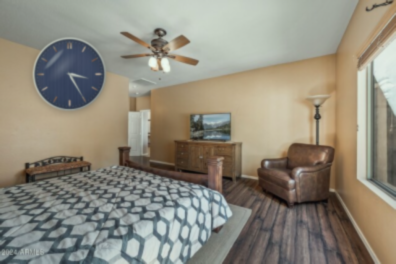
3h25
